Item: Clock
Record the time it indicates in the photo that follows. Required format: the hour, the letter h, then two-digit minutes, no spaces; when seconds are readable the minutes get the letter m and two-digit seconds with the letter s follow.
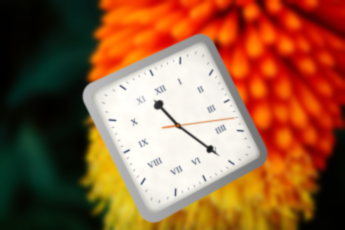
11h25m18s
